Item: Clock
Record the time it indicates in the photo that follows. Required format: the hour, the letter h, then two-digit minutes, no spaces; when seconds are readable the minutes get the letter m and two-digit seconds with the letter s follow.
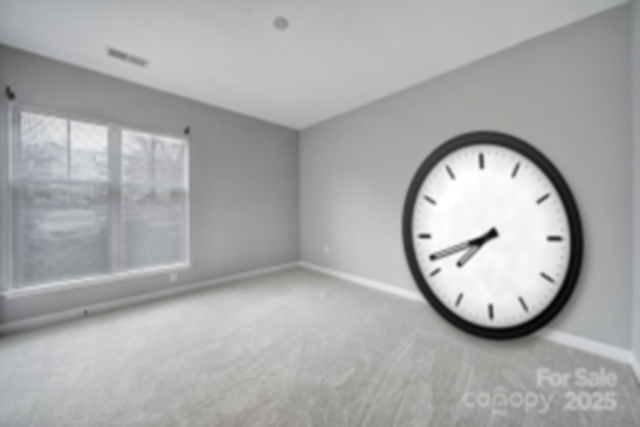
7h42
